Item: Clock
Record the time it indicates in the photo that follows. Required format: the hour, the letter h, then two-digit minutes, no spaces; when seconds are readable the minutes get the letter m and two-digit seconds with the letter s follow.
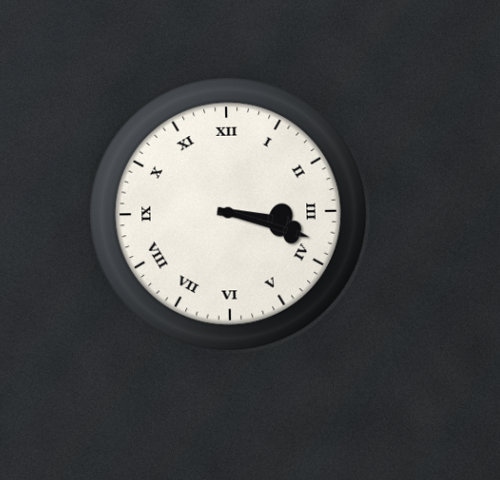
3h18
